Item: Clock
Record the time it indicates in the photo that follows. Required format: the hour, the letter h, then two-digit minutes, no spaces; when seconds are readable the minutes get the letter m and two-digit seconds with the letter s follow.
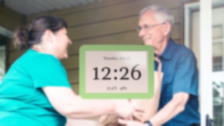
12h26
